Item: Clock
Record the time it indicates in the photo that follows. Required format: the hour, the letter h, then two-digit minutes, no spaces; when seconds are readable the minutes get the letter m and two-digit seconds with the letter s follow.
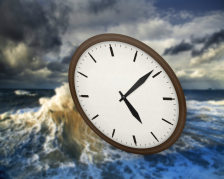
5h09
